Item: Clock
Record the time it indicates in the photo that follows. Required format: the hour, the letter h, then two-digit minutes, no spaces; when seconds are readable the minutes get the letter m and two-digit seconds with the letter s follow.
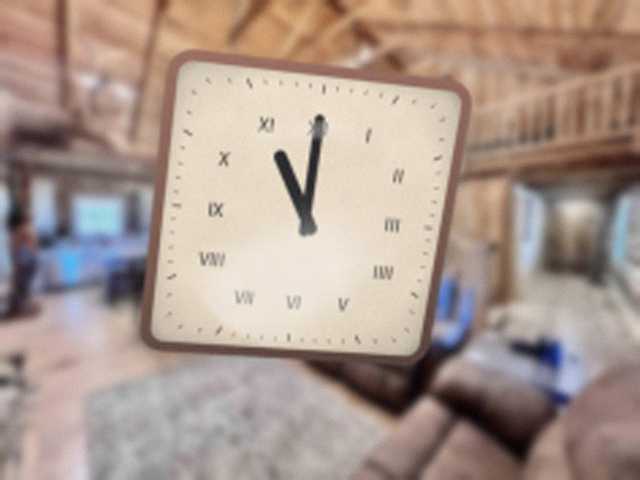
11h00
